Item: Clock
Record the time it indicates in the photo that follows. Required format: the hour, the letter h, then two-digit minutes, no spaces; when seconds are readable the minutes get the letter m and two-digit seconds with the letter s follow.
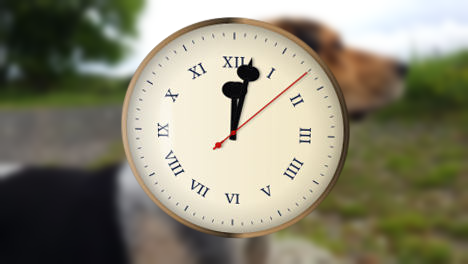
12h02m08s
